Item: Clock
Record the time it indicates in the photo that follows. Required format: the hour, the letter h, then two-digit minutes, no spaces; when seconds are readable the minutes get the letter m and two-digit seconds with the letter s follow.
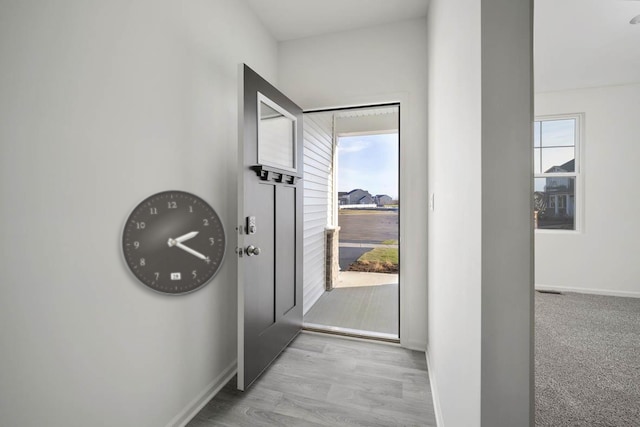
2h20
